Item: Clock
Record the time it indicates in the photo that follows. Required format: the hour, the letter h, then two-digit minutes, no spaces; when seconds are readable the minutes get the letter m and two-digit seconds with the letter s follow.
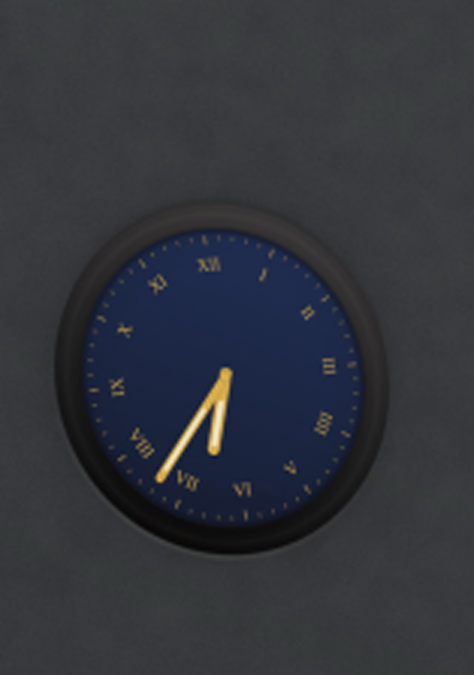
6h37
